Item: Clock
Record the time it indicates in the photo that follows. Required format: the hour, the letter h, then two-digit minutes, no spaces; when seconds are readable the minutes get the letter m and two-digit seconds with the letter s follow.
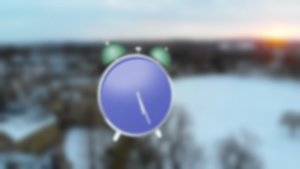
5h26
